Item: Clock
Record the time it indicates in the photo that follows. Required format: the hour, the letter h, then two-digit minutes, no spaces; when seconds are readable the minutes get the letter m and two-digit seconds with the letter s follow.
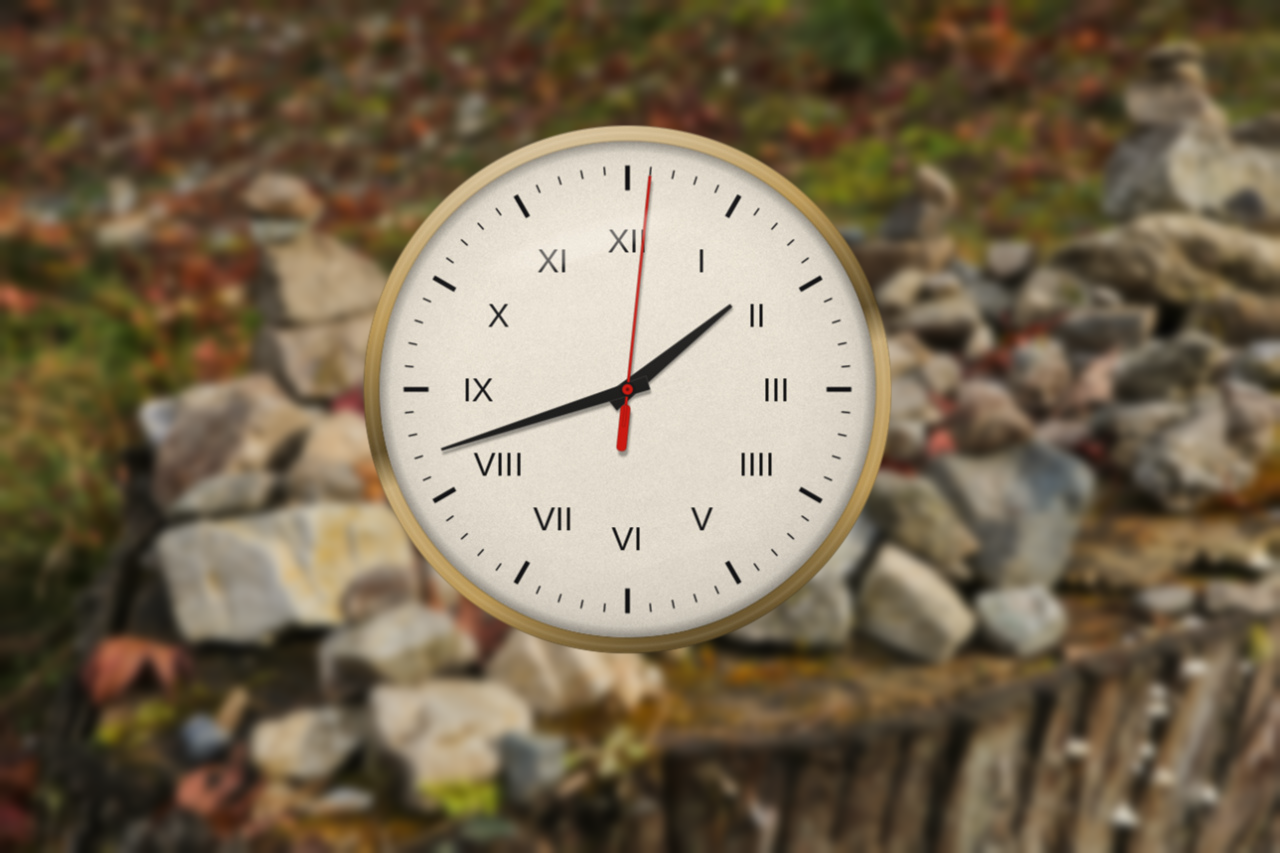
1h42m01s
